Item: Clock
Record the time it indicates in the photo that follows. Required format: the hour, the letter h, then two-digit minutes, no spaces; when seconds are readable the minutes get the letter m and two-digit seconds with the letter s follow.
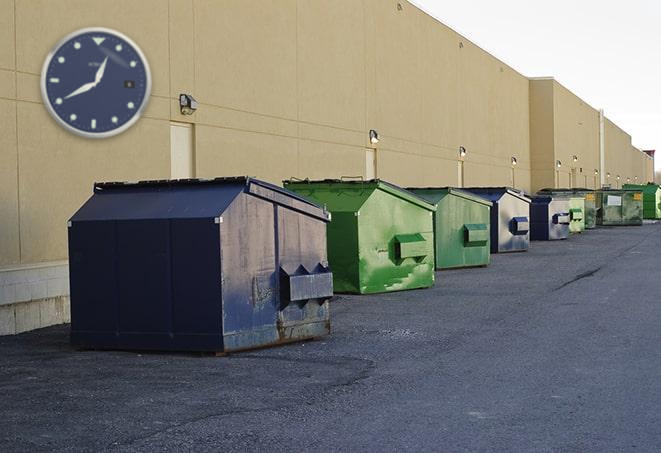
12h40
